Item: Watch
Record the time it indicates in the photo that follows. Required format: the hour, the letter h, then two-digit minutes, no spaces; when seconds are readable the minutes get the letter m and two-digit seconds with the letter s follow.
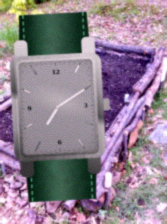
7h10
